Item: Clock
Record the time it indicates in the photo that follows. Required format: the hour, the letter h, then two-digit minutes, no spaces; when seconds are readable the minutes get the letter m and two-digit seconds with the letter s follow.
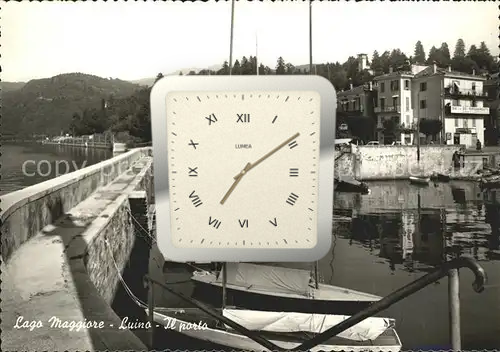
7h09
